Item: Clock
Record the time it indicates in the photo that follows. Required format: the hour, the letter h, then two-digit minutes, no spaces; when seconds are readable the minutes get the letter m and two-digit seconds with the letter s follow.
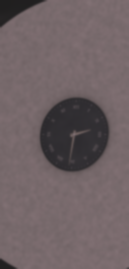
2h31
